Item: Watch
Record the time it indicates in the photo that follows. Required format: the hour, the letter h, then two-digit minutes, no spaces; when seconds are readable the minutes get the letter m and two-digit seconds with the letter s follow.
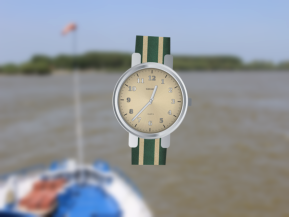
12h37
